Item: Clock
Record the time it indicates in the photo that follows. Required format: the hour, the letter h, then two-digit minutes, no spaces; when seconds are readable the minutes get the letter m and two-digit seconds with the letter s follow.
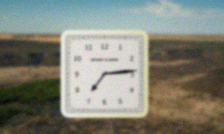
7h14
